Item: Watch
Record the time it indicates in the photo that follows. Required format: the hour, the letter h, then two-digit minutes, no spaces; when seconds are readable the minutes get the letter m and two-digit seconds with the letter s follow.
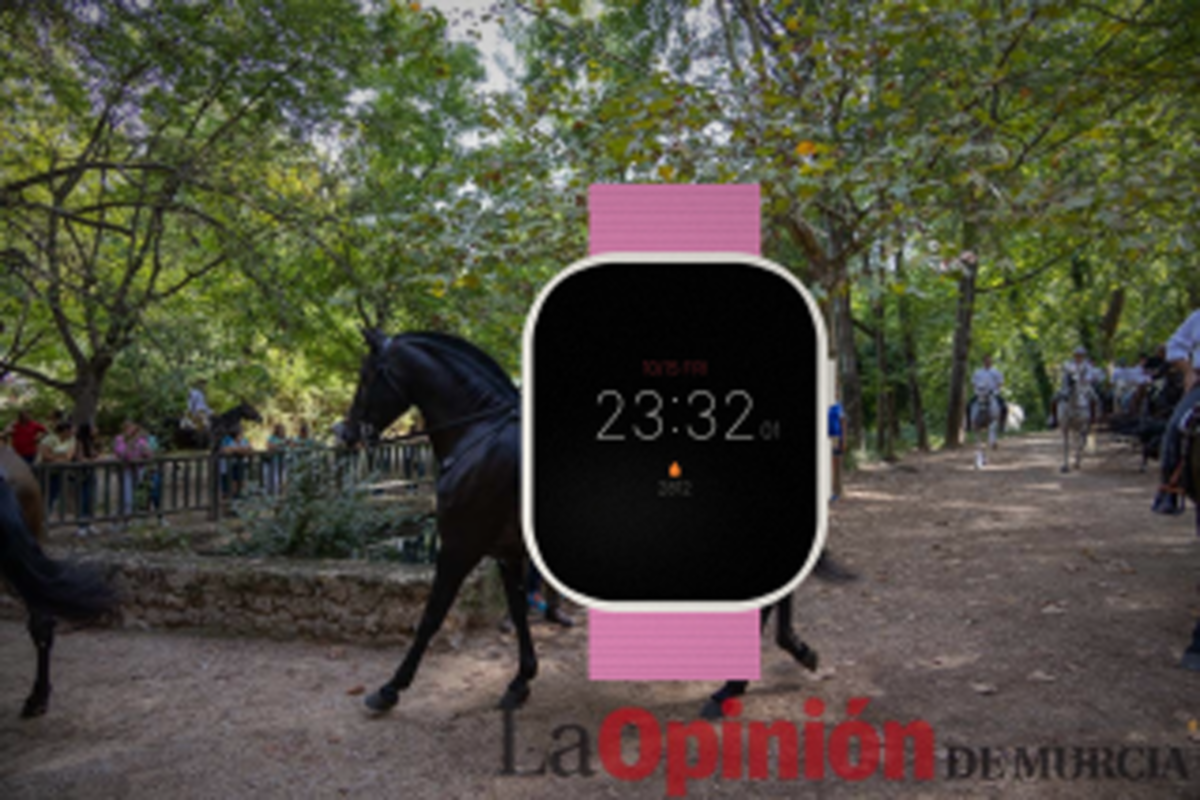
23h32
